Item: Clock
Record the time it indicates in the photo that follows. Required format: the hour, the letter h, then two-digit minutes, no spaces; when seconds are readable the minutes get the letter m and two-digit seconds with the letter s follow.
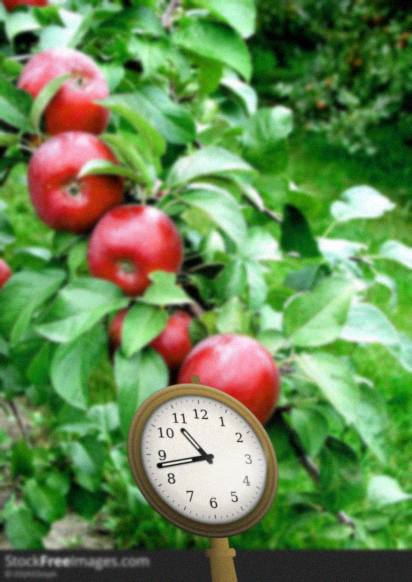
10h43
